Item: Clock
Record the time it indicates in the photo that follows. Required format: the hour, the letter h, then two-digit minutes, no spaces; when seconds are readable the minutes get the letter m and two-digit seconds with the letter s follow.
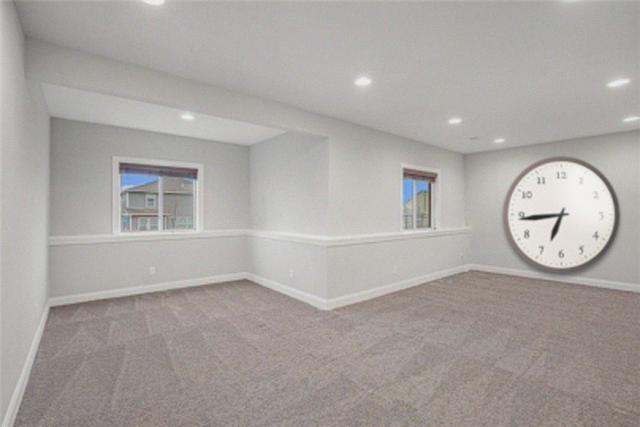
6h44
